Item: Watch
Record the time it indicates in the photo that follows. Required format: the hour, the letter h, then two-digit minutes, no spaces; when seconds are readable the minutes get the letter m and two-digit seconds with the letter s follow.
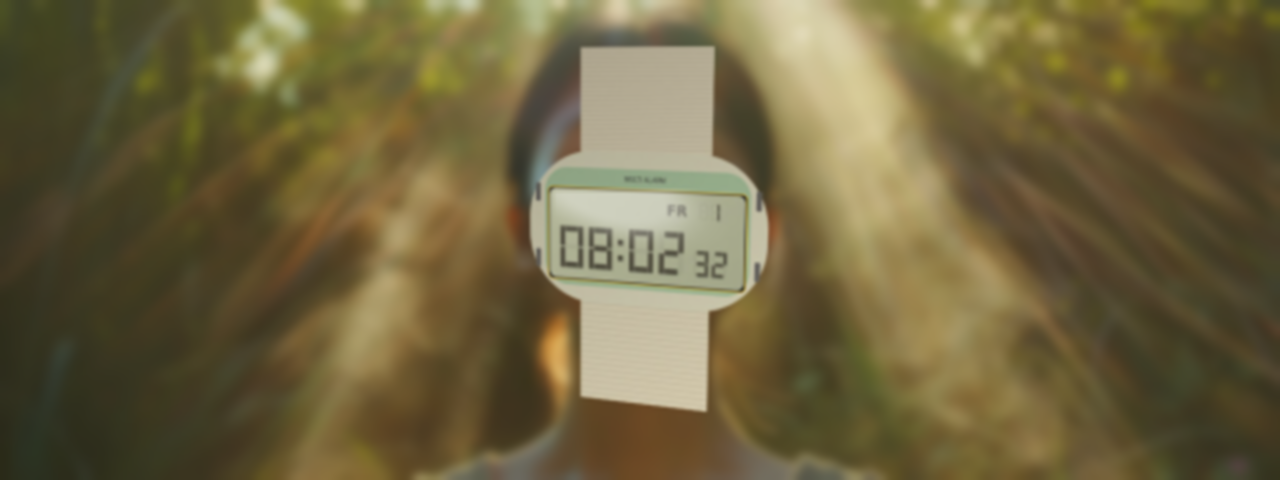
8h02m32s
